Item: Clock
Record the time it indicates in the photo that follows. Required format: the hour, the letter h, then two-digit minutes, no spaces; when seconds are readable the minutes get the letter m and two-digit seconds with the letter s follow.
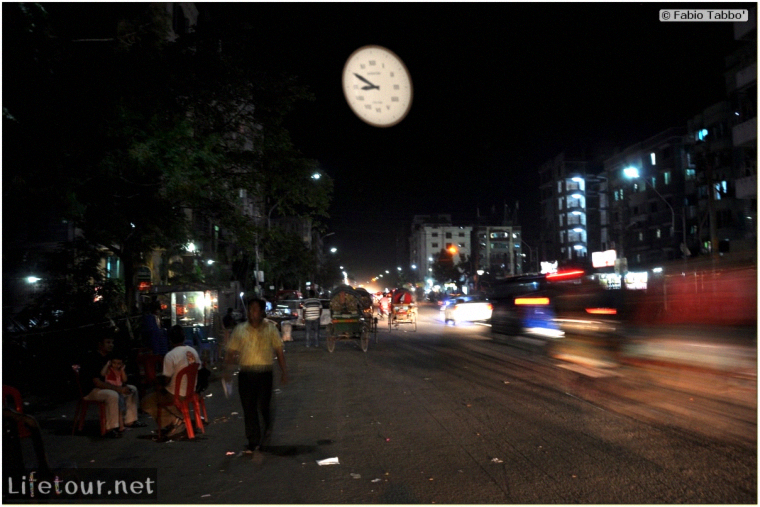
8h50
